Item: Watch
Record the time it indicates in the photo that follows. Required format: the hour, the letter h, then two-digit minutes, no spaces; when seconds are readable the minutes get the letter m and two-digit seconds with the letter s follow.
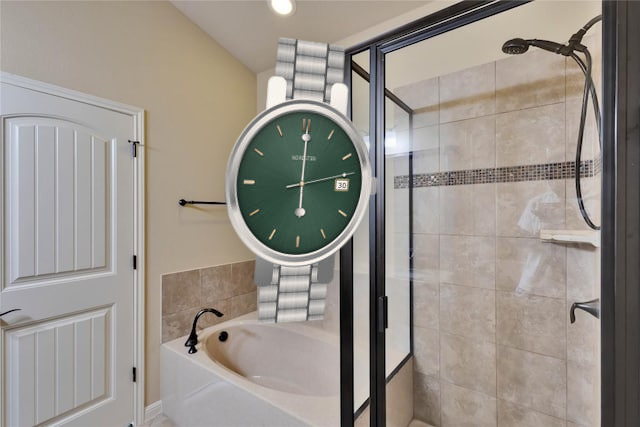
6h00m13s
